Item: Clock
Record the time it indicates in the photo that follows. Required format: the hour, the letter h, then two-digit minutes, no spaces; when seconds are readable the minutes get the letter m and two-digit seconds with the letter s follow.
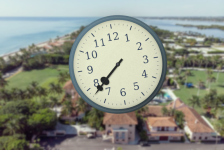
7h38
